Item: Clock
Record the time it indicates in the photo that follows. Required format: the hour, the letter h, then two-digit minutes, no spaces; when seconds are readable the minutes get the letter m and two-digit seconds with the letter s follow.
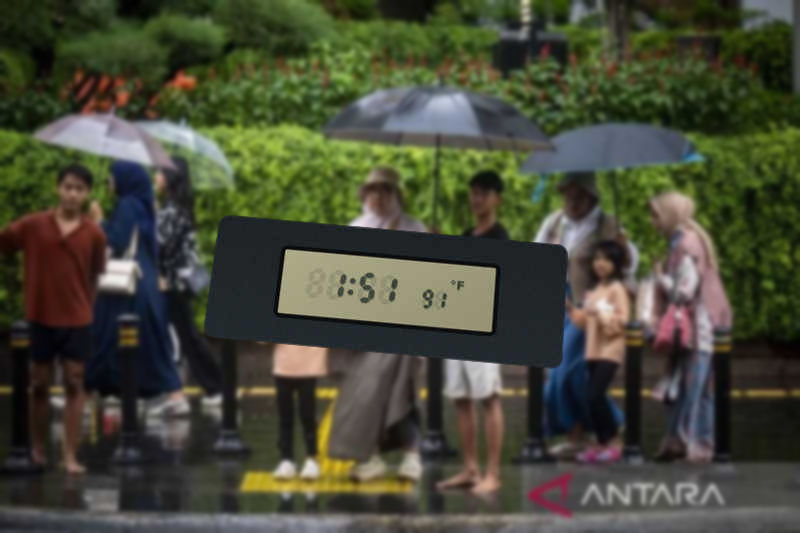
1h51
